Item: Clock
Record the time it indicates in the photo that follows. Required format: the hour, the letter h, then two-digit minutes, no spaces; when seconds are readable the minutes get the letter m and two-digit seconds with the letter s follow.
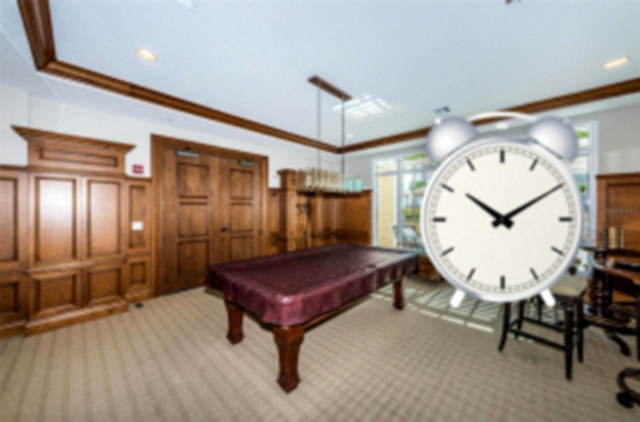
10h10
